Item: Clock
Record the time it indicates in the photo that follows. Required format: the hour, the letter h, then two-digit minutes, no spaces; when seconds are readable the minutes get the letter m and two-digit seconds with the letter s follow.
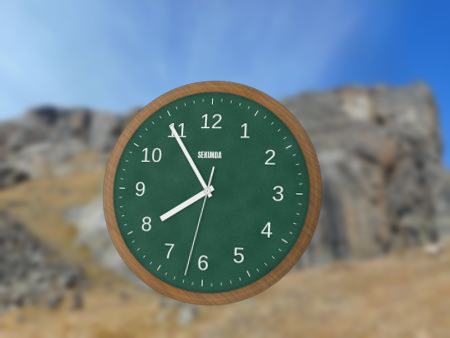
7h54m32s
